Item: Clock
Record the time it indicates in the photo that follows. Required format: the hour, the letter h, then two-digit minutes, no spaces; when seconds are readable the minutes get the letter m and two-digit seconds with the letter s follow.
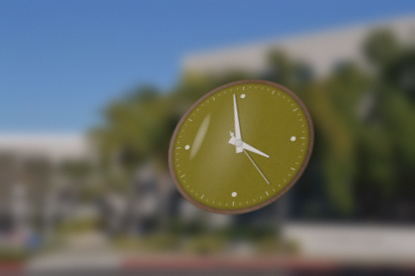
3h58m24s
